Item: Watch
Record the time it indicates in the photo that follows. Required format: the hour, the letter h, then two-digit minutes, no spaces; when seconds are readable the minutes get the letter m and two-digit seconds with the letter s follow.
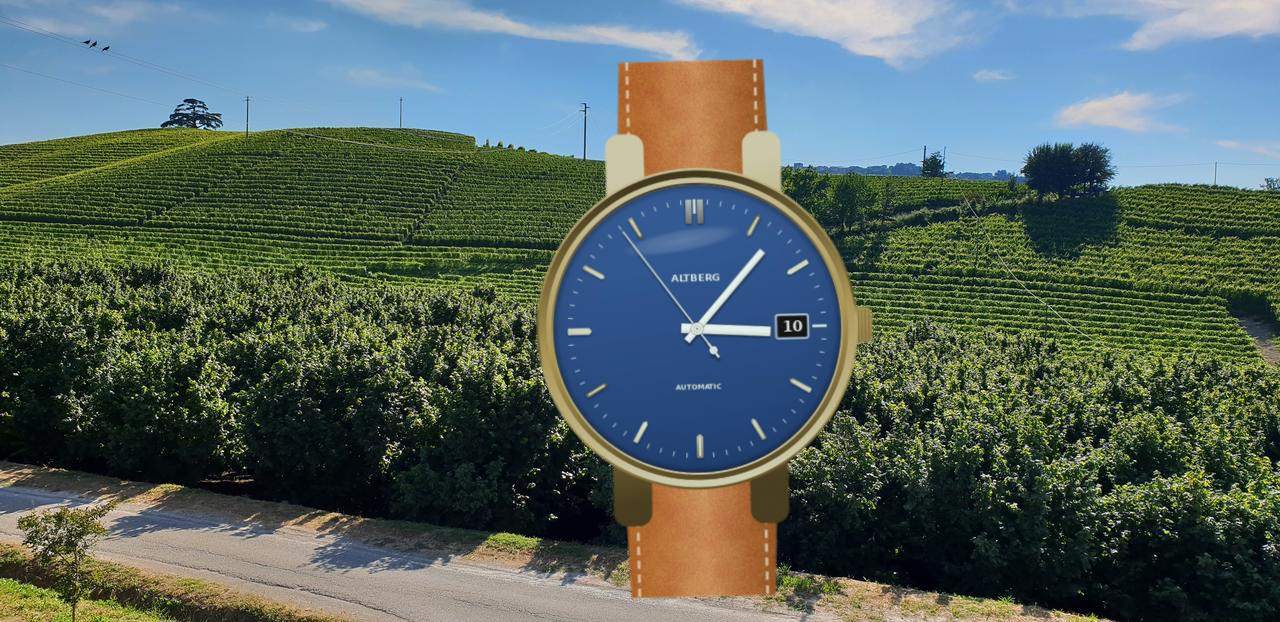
3h06m54s
